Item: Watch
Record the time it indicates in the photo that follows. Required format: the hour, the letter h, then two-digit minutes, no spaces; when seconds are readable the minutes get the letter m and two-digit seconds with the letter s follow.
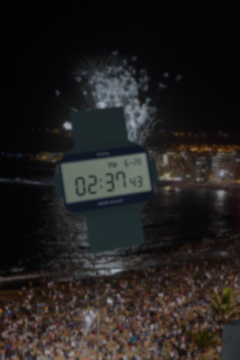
2h37m43s
